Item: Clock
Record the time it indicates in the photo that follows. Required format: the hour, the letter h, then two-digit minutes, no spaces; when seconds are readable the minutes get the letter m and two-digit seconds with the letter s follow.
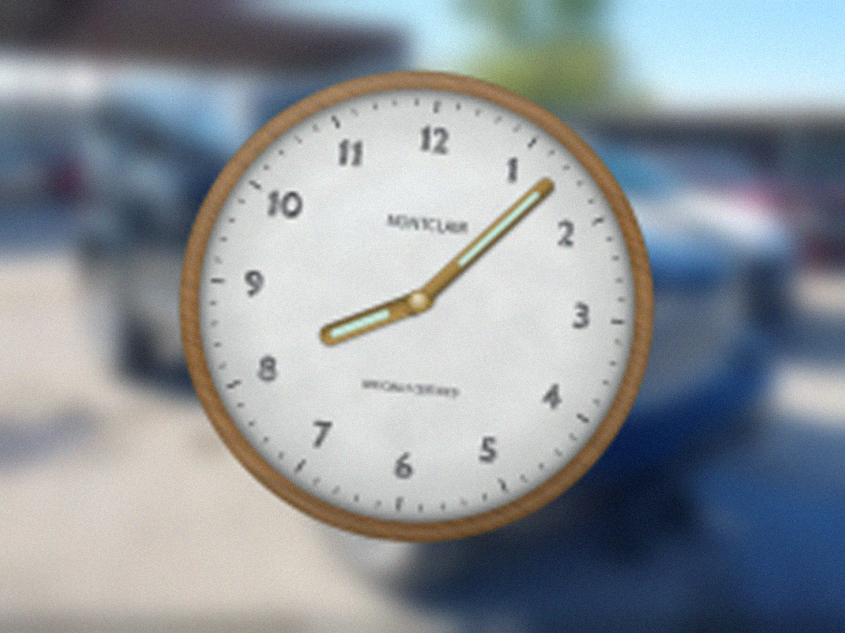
8h07
